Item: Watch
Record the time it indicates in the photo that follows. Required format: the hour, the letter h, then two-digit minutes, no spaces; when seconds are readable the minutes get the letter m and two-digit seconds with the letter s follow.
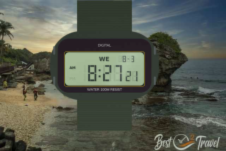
8h27m21s
